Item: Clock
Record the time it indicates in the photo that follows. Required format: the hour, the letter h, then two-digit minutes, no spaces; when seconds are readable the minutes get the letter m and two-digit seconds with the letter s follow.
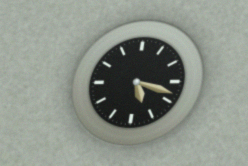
5h18
